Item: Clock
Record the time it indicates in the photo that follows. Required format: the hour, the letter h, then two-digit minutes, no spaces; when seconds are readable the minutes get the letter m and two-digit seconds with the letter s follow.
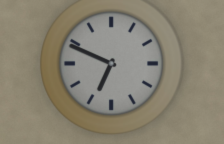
6h49
